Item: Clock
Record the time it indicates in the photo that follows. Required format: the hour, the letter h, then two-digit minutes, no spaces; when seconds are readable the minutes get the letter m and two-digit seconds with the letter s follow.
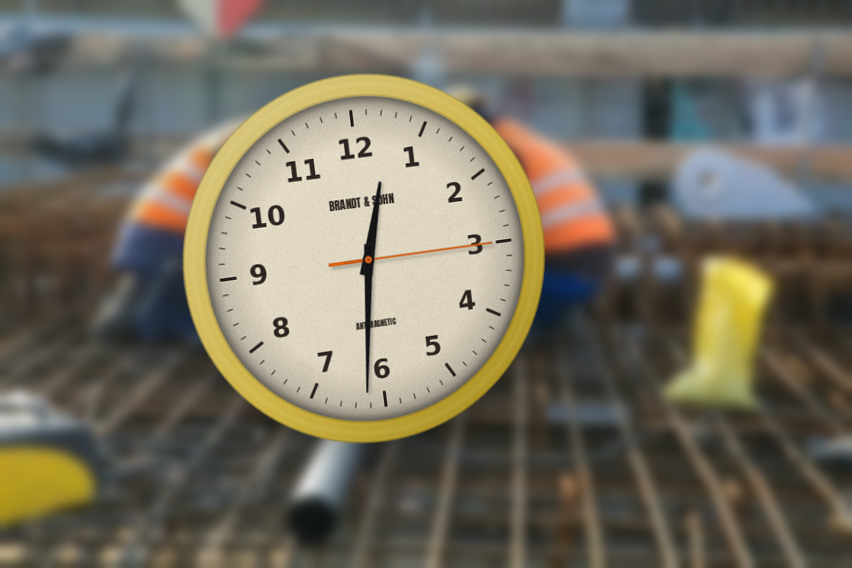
12h31m15s
